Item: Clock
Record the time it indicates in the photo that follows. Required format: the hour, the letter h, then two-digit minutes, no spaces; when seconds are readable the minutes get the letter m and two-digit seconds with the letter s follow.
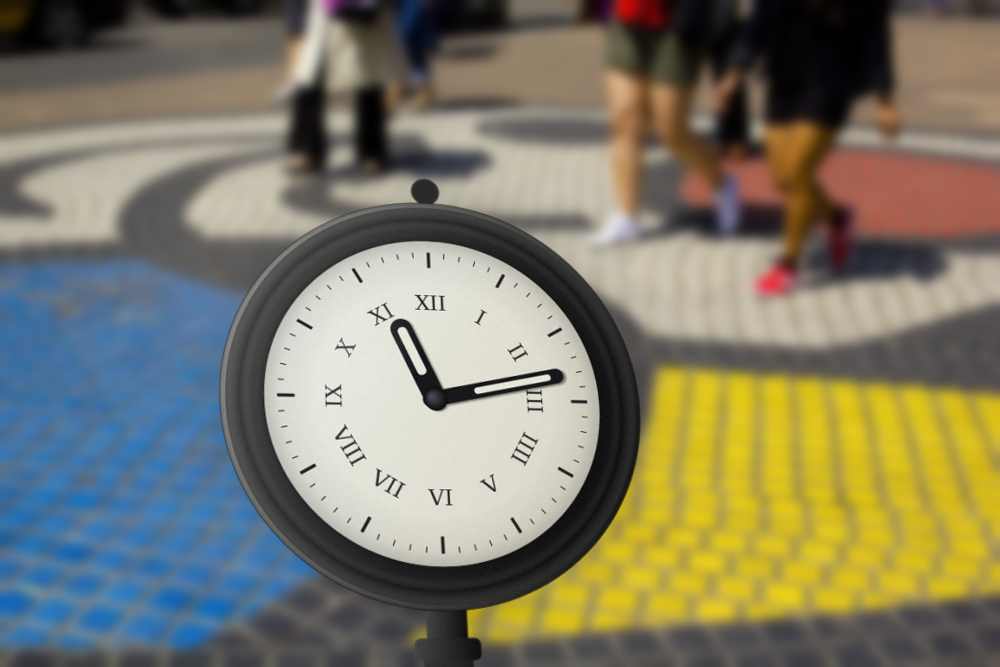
11h13
